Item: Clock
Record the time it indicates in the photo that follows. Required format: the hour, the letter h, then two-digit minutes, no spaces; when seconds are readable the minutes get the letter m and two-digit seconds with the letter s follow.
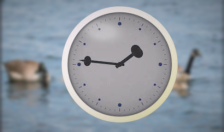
1h46
